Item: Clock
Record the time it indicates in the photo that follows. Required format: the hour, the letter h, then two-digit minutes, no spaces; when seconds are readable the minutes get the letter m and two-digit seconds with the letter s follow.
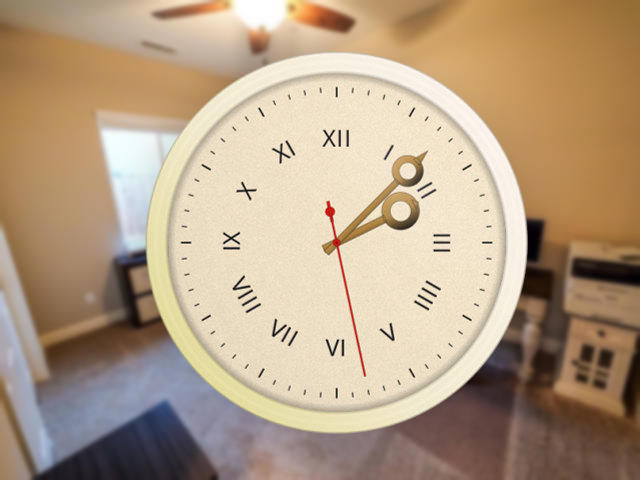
2h07m28s
